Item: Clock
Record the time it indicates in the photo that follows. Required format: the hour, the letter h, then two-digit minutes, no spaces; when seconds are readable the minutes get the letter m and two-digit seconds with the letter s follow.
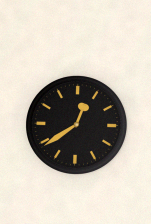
12h39
